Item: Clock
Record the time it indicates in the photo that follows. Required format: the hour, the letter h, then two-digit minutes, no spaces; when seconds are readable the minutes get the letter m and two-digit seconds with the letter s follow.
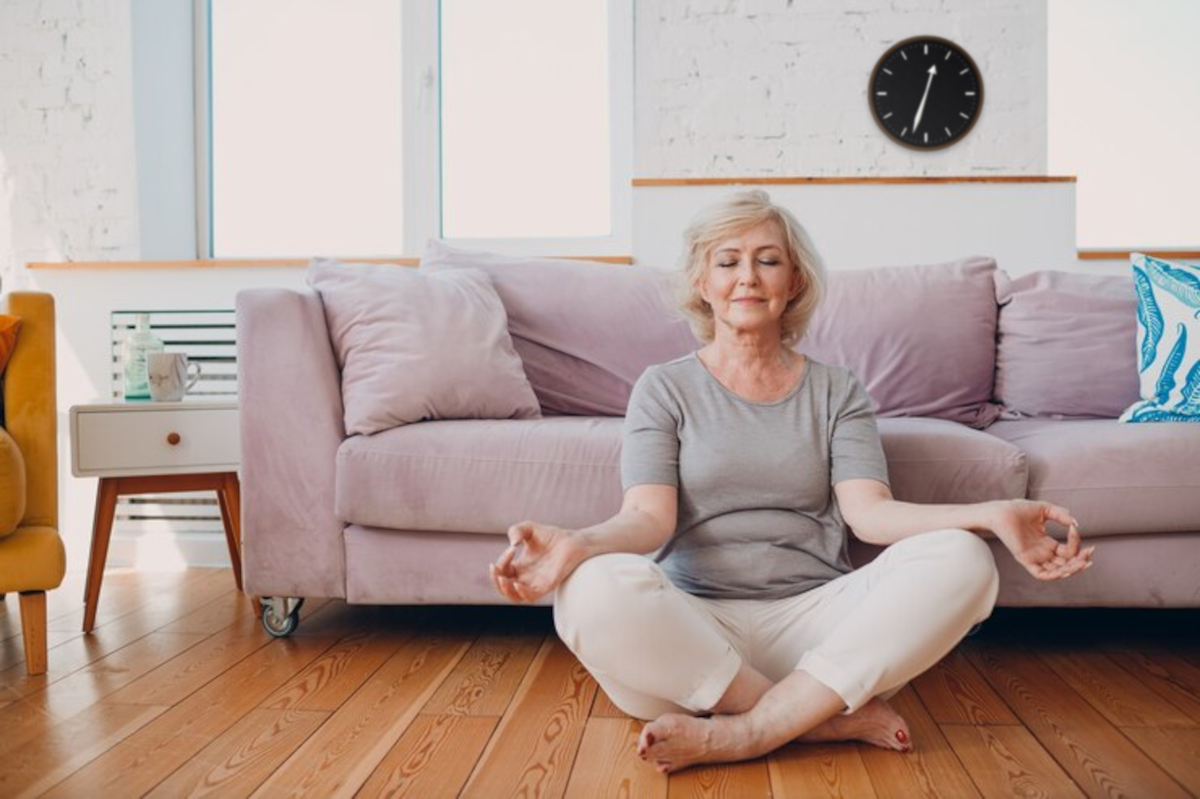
12h33
